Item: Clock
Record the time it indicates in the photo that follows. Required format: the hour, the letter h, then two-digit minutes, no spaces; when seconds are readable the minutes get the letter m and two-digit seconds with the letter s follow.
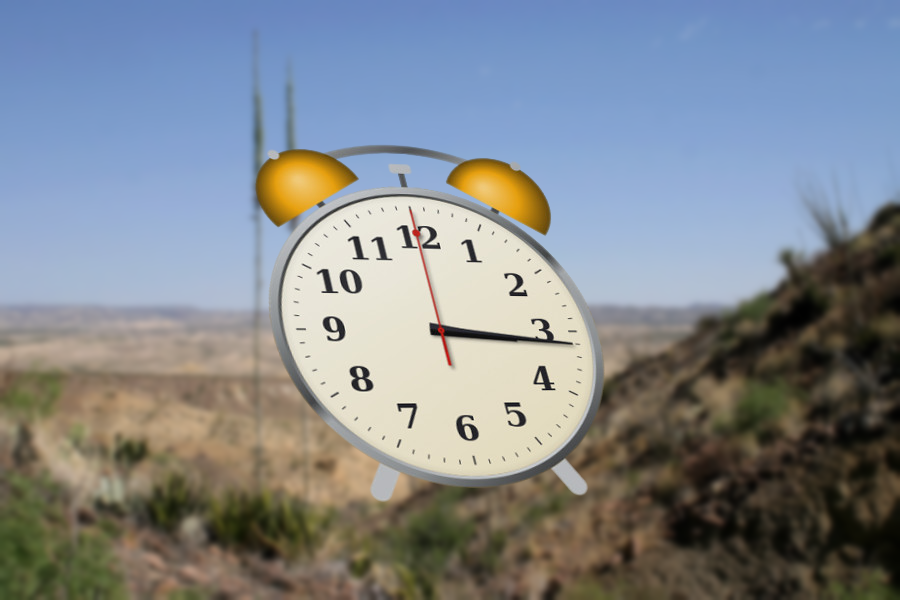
3h16m00s
